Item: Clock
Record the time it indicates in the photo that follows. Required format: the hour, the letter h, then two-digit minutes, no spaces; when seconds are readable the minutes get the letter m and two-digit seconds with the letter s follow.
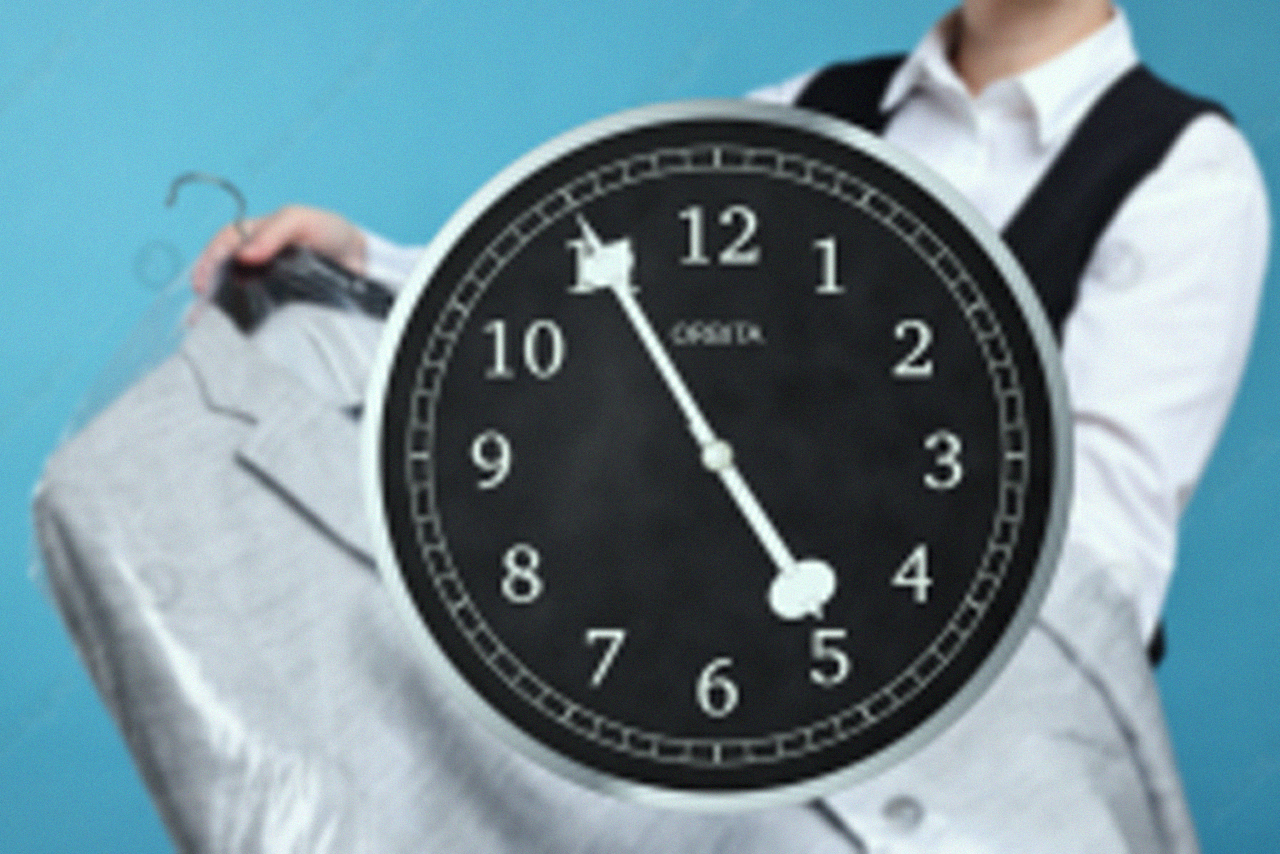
4h55
